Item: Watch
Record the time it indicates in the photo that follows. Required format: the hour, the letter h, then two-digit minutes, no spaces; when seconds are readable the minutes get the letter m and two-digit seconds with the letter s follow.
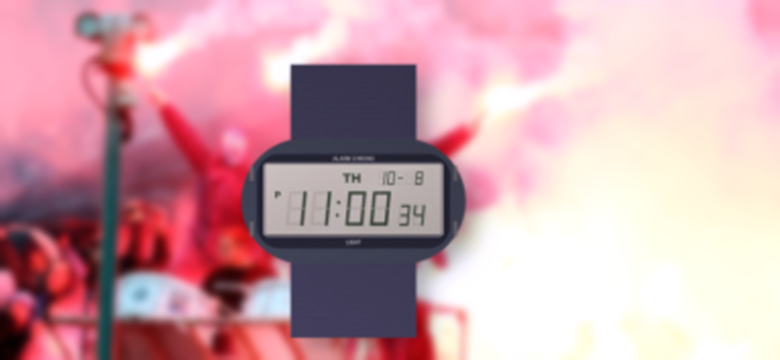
11h00m34s
